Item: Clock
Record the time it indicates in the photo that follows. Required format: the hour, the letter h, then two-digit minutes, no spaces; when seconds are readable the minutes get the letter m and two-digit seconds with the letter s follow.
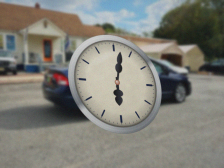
6h02
